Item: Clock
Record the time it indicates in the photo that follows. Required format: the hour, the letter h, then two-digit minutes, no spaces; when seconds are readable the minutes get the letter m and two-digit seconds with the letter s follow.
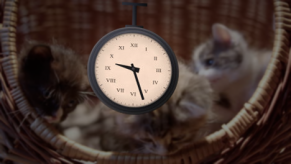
9h27
